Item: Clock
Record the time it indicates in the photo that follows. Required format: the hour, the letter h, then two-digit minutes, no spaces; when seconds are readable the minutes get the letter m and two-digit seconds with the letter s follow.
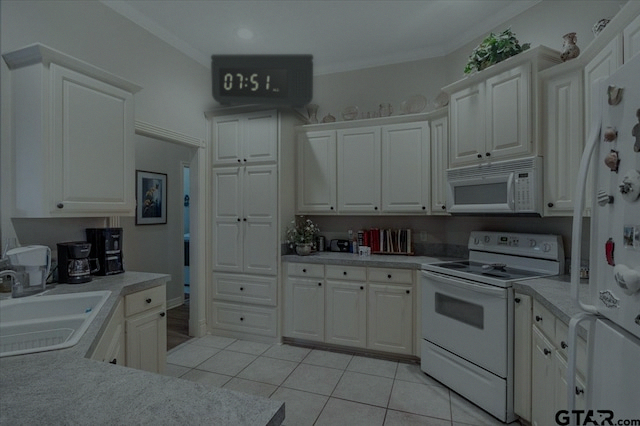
7h51
